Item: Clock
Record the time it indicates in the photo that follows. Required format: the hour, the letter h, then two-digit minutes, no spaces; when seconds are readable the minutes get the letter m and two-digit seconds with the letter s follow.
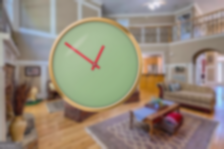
12h51
